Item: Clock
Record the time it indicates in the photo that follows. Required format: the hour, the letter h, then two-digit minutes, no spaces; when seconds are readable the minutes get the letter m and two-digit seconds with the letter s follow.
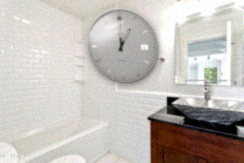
1h00
